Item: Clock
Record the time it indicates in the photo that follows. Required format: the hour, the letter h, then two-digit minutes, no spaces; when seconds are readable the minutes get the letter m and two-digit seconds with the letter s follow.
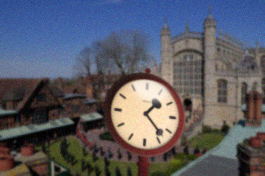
1h23
